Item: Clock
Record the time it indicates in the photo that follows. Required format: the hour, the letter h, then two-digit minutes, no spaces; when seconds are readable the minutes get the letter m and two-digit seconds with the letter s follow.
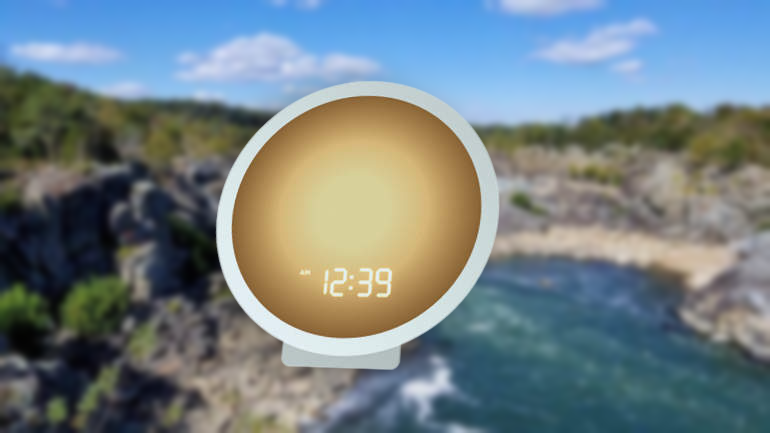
12h39
